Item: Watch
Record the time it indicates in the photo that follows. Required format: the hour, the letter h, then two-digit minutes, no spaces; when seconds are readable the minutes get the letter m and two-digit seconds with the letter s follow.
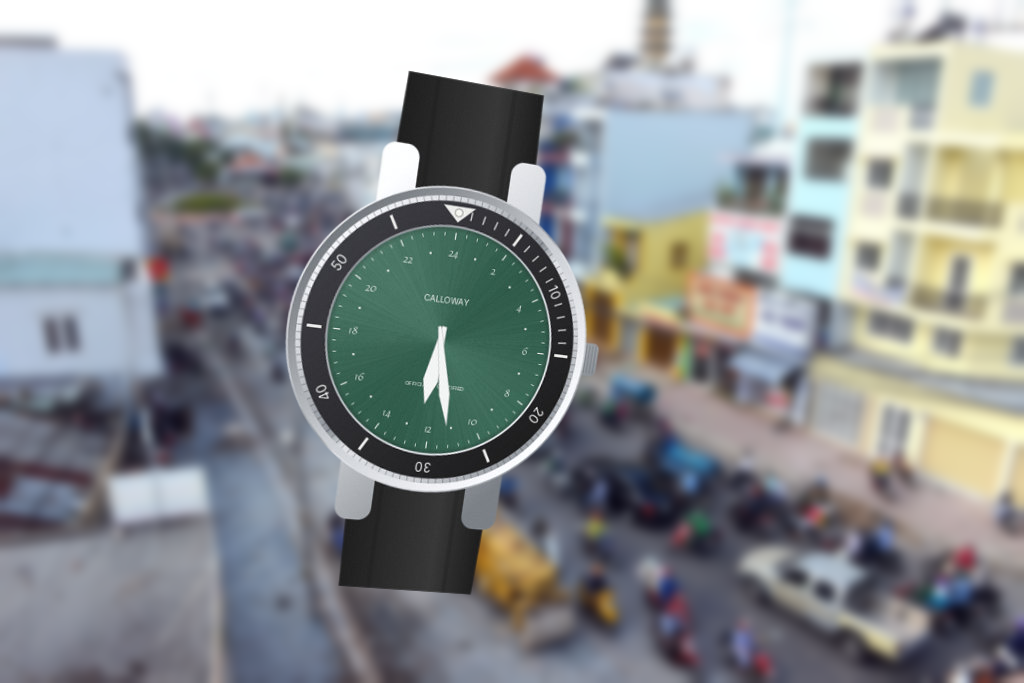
12h28
